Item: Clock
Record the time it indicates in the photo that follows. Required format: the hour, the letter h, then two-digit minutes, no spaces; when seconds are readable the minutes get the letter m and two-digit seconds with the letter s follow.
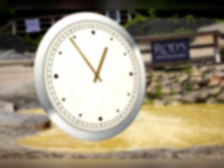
12h54
